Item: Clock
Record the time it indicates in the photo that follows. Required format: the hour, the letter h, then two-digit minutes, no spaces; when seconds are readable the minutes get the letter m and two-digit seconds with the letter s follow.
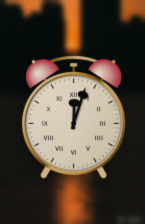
12h03
